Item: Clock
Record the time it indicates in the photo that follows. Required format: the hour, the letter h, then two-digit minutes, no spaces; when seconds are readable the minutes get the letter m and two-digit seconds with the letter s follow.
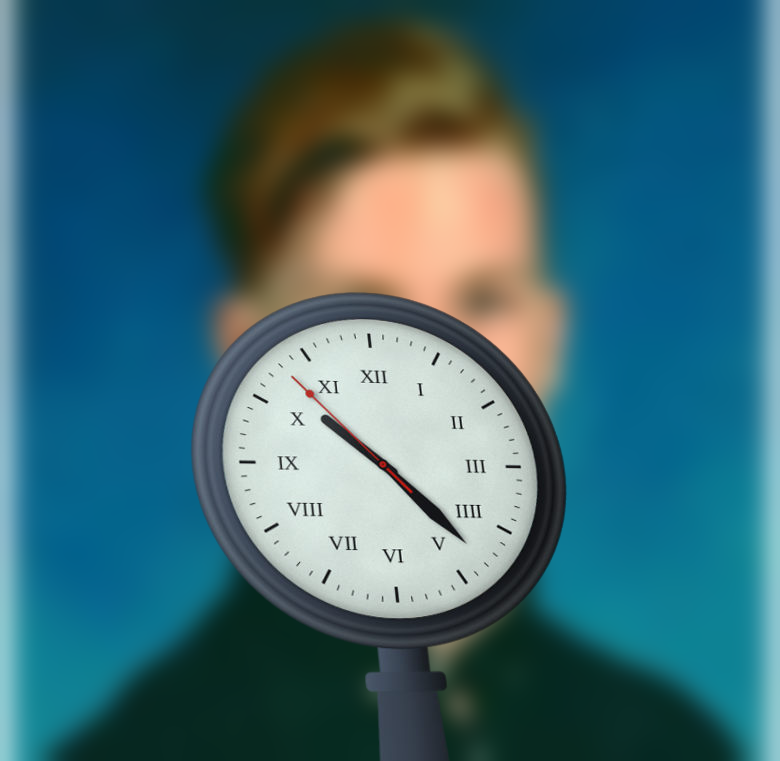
10h22m53s
